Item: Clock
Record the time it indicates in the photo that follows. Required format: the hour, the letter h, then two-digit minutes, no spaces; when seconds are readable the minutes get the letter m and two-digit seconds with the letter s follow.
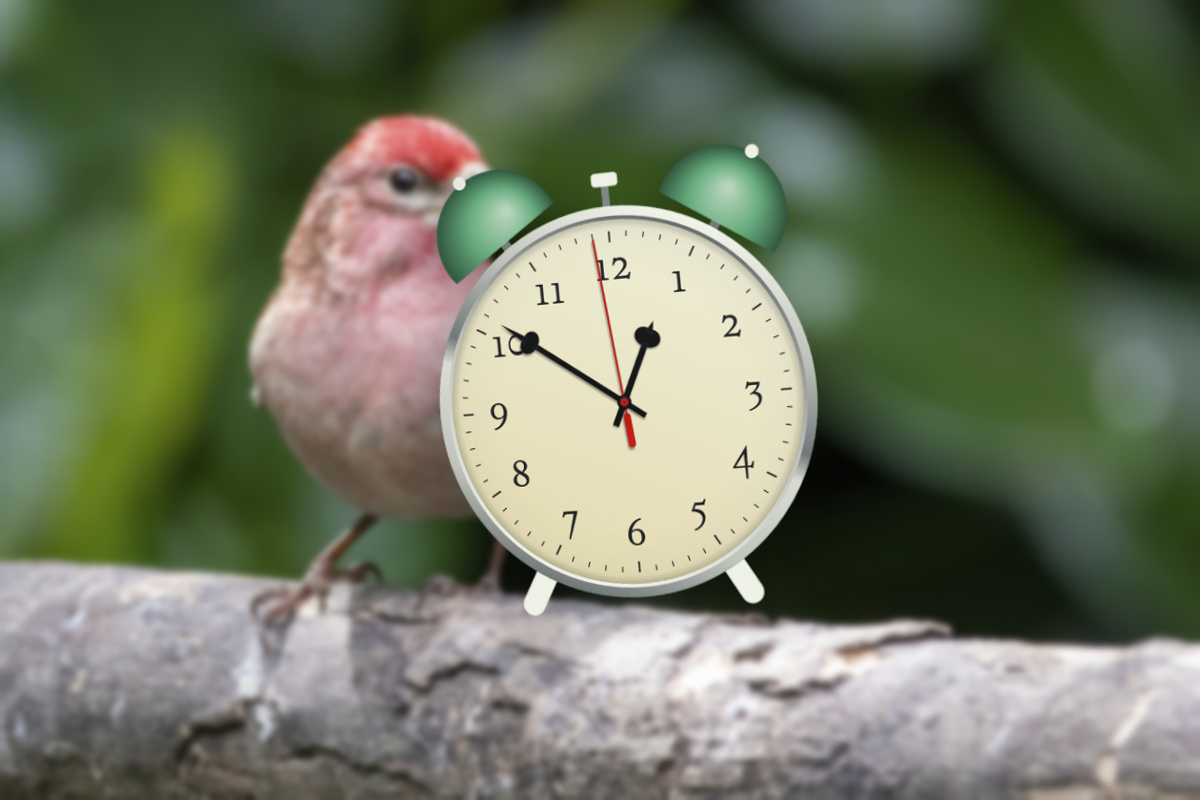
12h50m59s
